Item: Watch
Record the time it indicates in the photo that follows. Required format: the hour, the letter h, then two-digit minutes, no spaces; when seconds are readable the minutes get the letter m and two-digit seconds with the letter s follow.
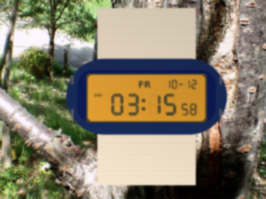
3h15m58s
